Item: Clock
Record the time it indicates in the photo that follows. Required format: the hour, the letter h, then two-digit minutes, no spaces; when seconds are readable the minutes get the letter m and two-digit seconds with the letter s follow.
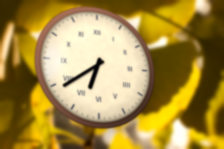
6h39
